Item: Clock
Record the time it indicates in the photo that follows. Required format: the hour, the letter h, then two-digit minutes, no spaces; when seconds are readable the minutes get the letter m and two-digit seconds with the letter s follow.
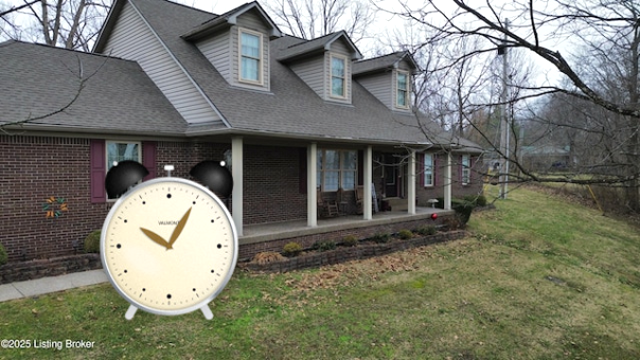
10h05
